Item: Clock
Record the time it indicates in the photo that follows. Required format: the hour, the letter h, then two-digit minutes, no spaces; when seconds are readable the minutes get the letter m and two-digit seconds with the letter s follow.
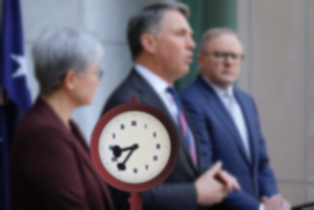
8h36
